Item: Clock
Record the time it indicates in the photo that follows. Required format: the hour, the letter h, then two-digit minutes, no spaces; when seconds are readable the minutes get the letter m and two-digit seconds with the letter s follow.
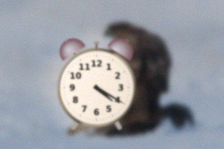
4h20
